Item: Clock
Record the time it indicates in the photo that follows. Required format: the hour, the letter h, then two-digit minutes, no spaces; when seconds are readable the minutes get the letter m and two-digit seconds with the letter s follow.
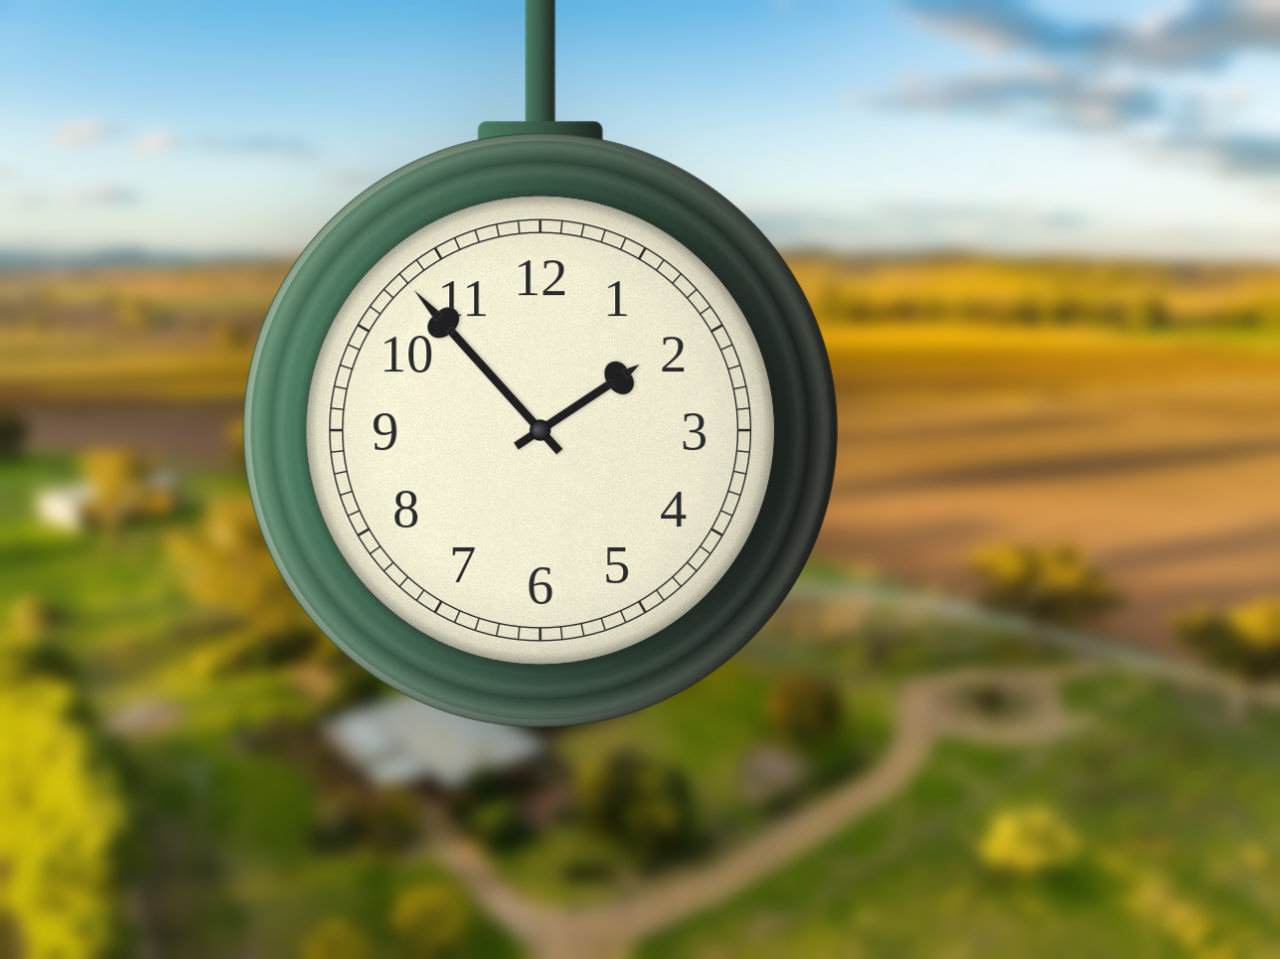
1h53
